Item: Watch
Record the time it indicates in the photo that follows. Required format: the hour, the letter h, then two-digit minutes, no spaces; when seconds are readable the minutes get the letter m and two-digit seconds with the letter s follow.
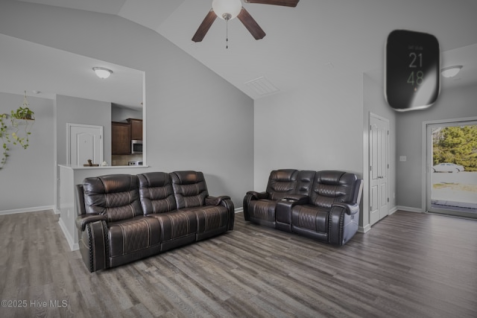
21h48
